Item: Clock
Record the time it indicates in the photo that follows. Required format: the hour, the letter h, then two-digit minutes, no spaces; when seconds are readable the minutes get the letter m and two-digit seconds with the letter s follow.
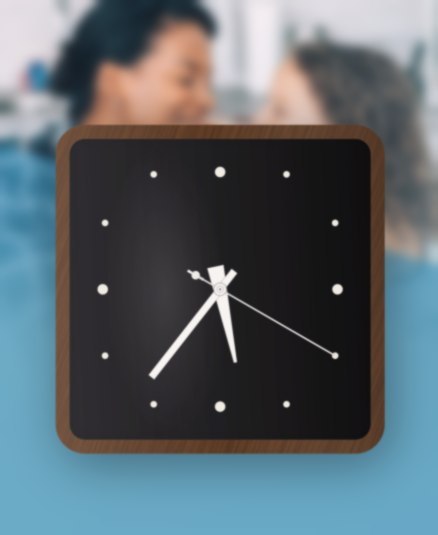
5h36m20s
